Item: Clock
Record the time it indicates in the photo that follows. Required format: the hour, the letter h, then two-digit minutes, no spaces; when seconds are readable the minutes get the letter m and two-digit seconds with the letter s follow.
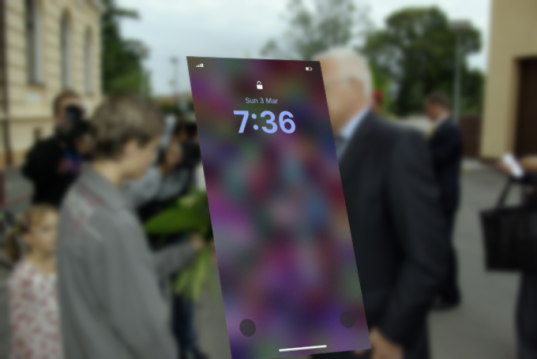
7h36
